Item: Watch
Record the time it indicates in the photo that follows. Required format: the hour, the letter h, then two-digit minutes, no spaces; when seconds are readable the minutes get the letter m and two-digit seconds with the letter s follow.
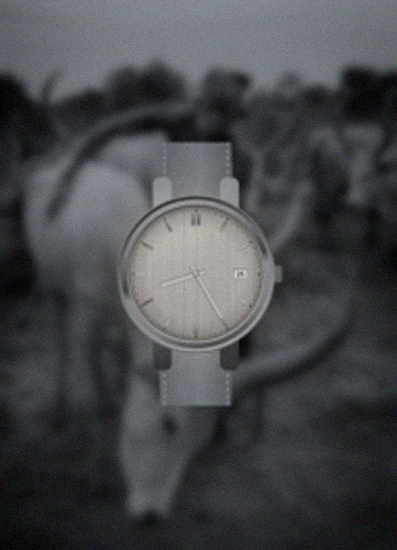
8h25
